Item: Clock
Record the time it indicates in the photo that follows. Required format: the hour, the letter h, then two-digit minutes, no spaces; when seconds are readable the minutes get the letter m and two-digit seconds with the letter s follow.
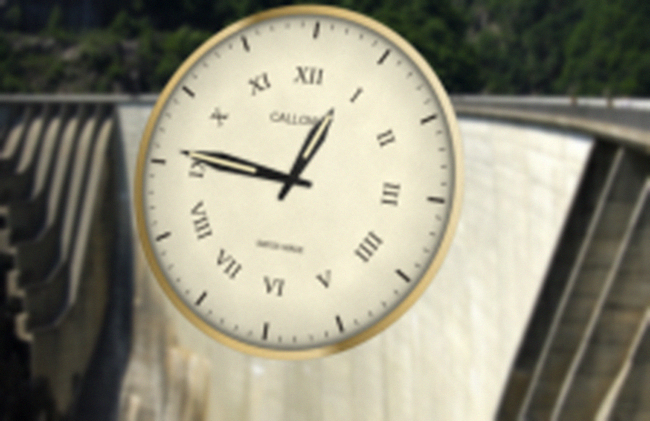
12h46
